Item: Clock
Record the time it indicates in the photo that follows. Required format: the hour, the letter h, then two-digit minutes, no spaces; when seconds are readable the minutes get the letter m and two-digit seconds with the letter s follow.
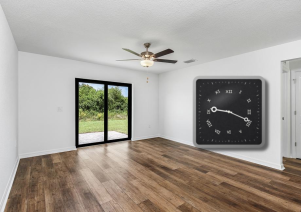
9h19
